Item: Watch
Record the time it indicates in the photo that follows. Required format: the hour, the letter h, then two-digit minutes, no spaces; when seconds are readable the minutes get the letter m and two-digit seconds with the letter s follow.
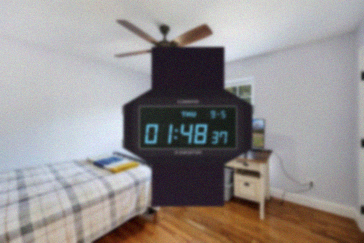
1h48m37s
